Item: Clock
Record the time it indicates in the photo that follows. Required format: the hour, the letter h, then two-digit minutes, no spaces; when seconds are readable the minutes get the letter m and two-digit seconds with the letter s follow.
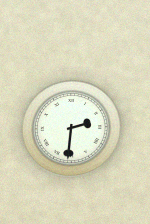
2h31
